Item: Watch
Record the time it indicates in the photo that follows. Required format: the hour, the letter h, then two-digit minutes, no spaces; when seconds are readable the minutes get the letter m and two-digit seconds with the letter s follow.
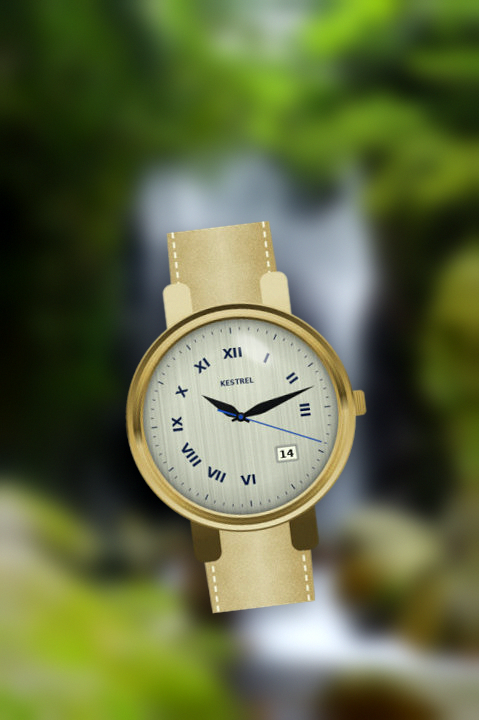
10h12m19s
